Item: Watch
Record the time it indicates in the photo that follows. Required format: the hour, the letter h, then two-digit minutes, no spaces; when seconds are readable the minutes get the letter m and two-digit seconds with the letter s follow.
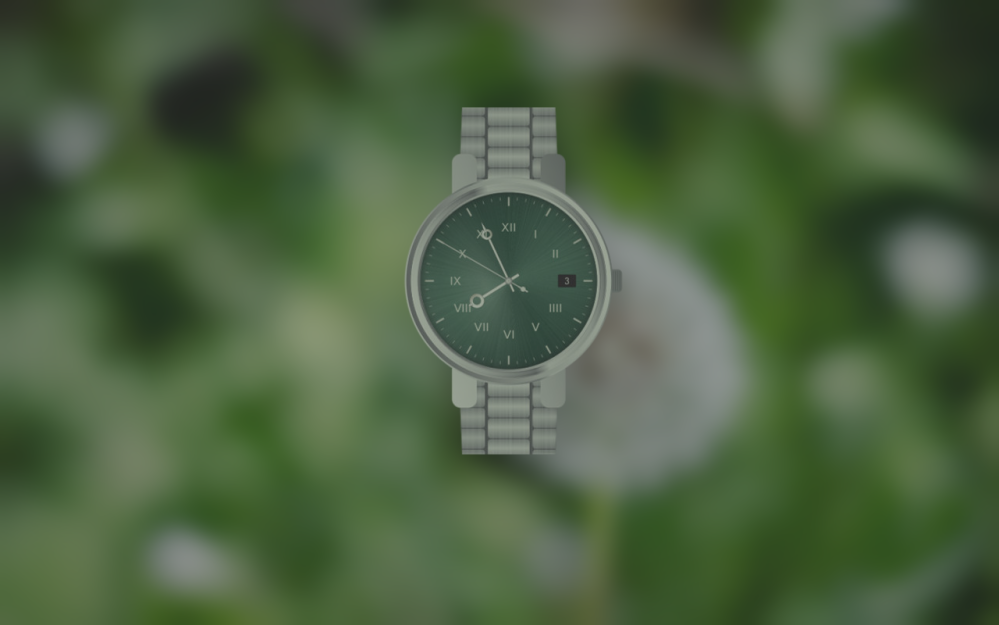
7h55m50s
